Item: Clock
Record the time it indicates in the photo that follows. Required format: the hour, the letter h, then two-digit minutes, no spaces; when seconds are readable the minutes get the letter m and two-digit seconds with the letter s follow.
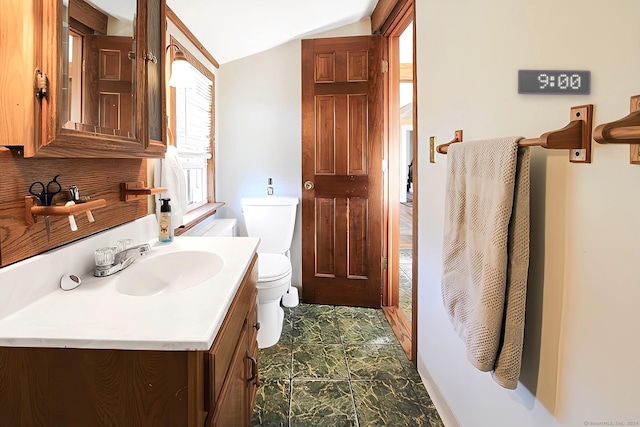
9h00
